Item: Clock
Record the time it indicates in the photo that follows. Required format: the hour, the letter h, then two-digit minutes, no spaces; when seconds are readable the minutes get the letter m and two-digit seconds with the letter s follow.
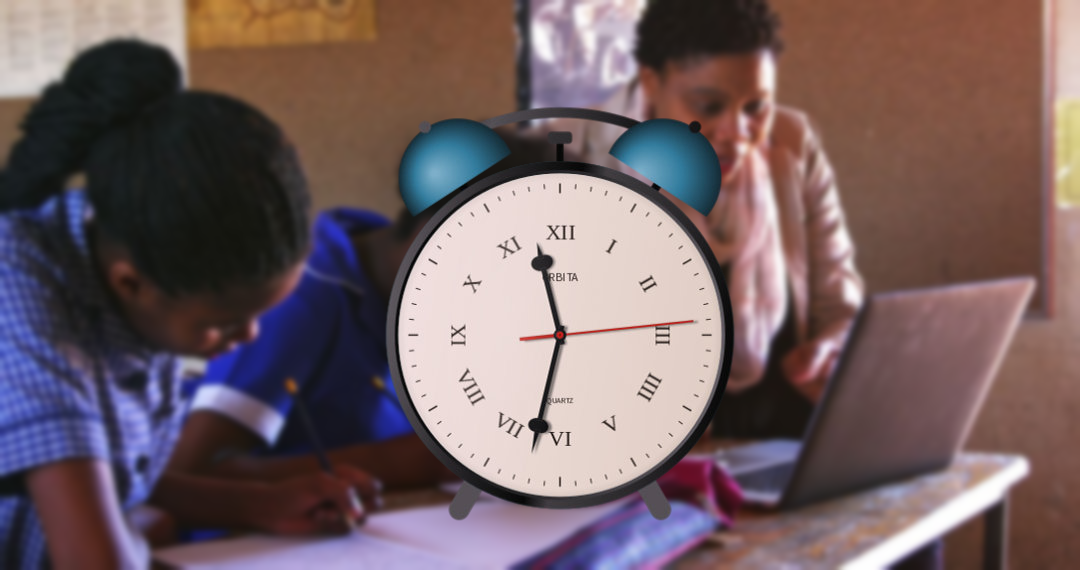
11h32m14s
